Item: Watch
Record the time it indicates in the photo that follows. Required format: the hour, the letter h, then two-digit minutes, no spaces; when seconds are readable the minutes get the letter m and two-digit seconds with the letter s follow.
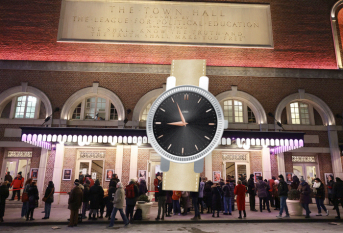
8h56
